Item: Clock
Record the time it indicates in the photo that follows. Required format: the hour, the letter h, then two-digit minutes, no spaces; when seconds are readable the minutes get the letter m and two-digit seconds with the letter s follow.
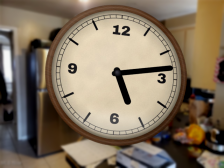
5h13
